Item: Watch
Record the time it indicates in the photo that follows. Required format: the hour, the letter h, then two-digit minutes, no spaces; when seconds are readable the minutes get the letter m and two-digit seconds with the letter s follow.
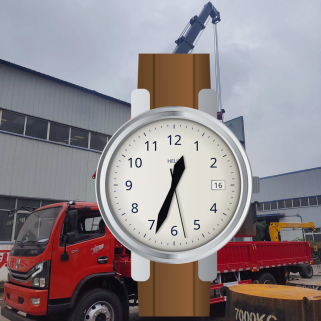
12h33m28s
